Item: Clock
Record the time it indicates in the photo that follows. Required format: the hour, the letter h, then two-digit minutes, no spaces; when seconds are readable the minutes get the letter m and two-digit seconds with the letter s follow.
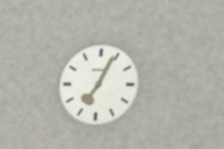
7h04
